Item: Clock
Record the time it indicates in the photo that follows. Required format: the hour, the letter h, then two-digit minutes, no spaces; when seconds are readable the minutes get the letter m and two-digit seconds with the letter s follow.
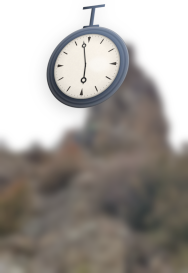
5h58
